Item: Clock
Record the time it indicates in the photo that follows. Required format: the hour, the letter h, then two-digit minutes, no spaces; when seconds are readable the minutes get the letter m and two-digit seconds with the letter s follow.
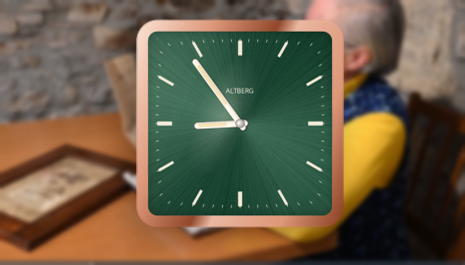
8h54
